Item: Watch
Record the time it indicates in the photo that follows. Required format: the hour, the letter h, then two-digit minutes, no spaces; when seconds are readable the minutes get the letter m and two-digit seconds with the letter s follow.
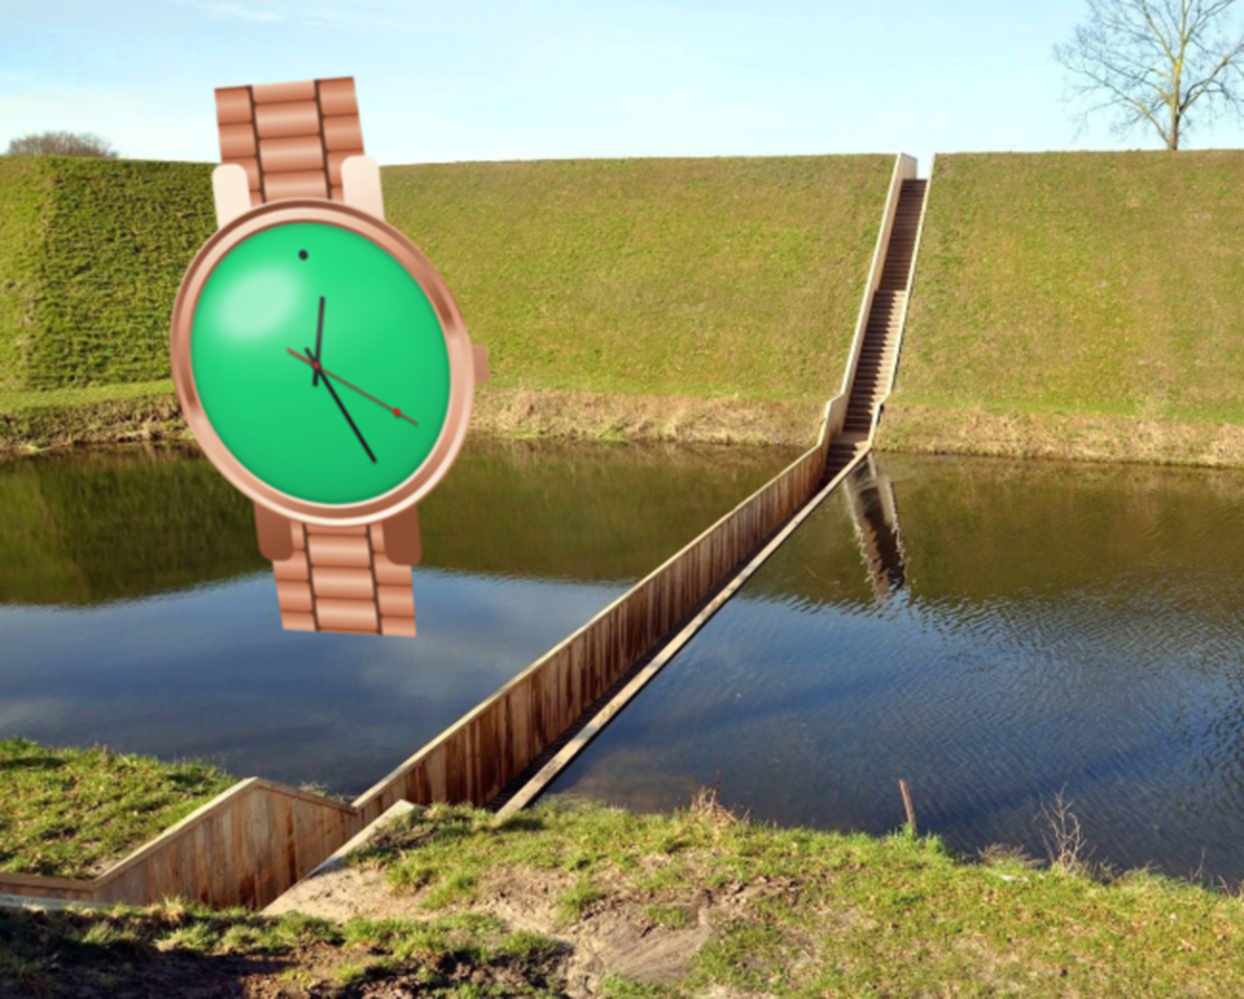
12h25m20s
